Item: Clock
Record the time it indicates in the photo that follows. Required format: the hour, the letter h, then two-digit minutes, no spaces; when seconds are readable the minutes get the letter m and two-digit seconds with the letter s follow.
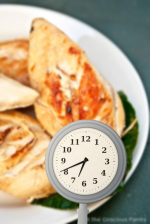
6h41
